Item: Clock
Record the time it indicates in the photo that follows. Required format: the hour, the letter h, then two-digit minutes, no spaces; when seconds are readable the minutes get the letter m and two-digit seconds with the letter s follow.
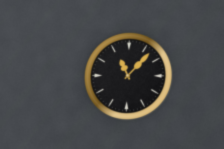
11h07
